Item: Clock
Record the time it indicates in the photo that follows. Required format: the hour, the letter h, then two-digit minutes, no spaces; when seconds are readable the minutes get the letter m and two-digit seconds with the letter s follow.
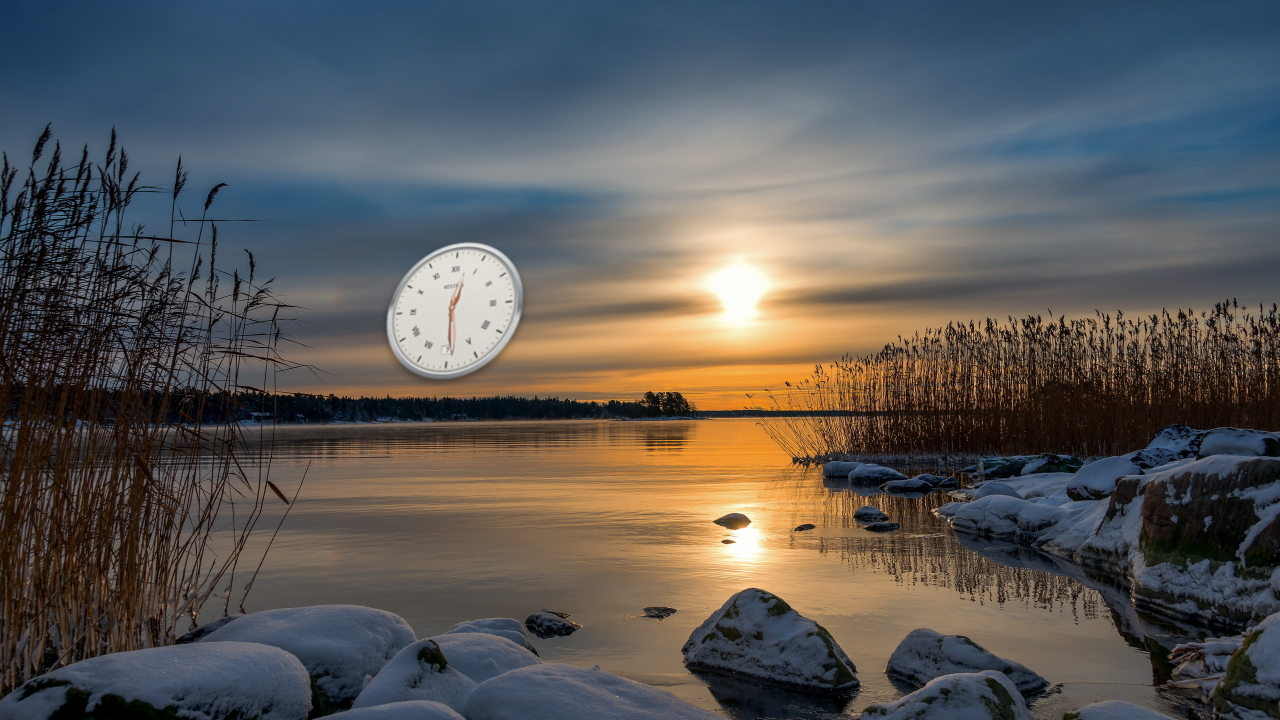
12h29
